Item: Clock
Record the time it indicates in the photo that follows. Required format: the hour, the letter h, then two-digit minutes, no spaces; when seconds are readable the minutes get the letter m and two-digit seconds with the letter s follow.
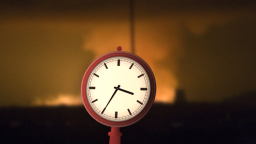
3h35
